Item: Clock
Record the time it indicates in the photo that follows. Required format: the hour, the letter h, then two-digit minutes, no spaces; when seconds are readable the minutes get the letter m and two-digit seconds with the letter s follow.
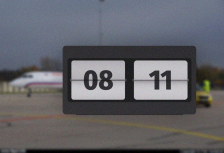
8h11
